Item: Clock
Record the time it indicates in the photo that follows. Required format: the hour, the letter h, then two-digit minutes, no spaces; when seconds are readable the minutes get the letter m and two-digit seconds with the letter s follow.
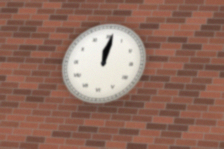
12h01
